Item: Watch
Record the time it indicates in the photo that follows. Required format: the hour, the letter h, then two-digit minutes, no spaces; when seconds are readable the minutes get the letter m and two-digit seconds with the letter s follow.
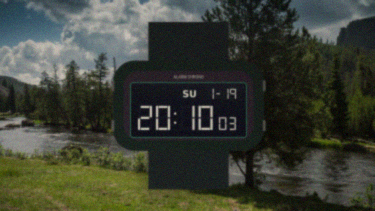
20h10m03s
